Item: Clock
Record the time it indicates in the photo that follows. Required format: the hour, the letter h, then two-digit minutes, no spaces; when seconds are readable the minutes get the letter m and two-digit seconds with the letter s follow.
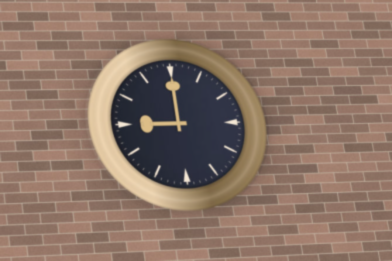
9h00
